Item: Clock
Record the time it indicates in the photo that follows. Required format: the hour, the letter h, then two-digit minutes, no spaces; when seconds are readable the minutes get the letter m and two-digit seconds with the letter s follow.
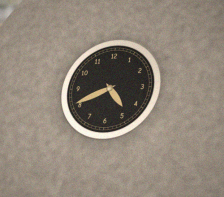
4h41
